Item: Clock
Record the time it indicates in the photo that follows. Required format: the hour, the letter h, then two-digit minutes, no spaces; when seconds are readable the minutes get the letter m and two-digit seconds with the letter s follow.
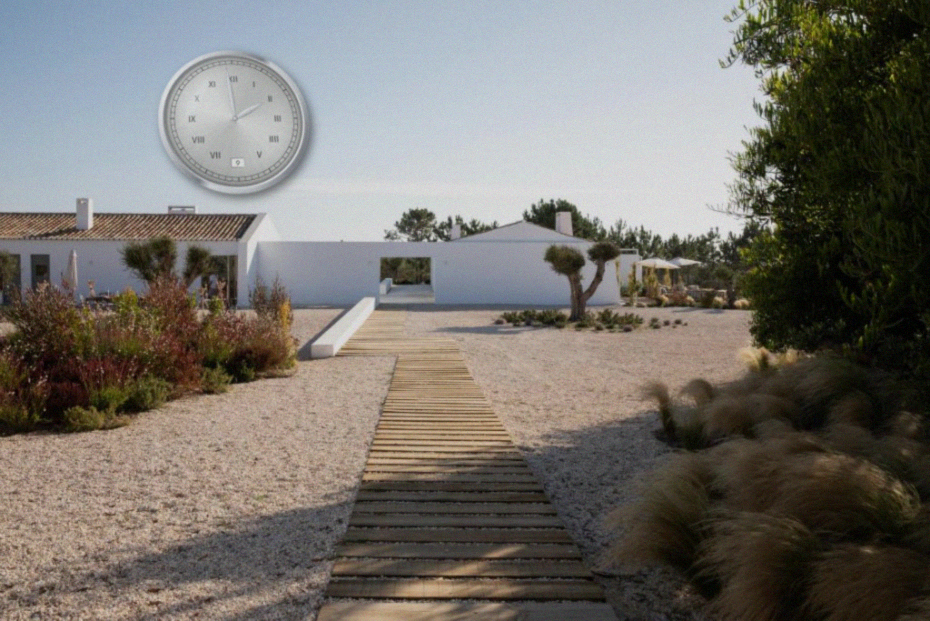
1h59
